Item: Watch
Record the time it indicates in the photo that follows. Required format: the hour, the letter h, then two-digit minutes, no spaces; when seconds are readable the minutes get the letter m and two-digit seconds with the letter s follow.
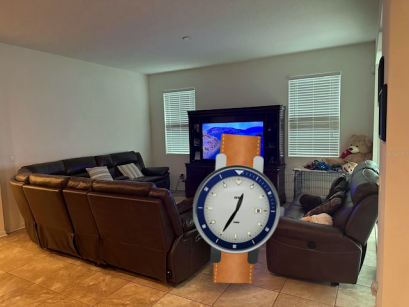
12h35
